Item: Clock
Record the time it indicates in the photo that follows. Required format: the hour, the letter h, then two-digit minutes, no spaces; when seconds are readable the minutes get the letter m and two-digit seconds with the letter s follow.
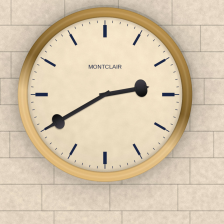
2h40
